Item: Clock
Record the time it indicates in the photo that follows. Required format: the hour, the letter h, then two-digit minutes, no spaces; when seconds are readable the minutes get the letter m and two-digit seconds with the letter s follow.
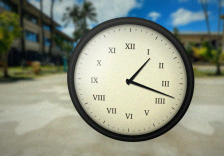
1h18
